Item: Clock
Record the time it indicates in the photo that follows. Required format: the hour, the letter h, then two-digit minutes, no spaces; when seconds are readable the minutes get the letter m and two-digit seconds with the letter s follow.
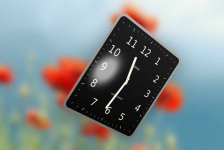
11h31
